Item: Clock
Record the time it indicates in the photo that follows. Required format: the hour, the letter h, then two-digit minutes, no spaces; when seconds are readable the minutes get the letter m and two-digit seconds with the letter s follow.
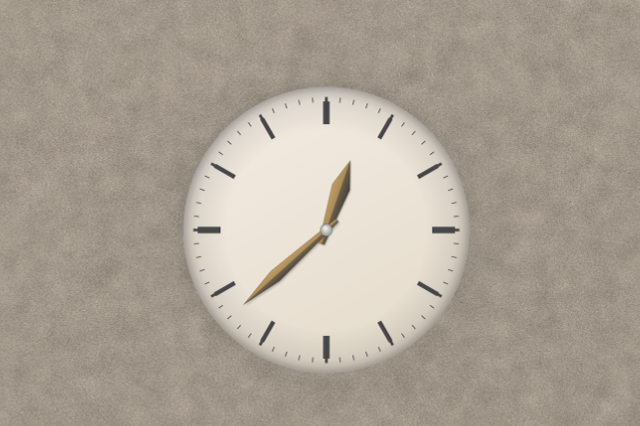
12h38
